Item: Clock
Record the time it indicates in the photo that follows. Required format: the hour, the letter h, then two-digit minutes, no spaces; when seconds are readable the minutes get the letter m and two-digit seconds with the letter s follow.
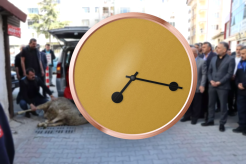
7h17
